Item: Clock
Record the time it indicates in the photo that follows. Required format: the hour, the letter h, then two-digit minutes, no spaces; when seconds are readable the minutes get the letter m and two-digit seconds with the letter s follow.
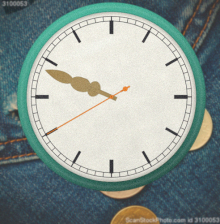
9h48m40s
